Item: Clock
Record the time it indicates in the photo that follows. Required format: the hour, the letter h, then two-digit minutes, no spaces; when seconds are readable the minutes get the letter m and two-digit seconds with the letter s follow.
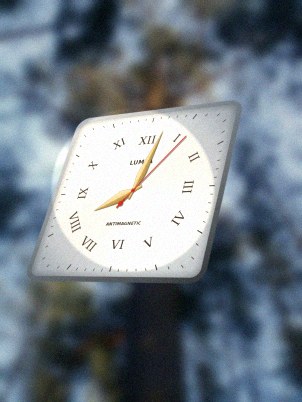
8h02m06s
